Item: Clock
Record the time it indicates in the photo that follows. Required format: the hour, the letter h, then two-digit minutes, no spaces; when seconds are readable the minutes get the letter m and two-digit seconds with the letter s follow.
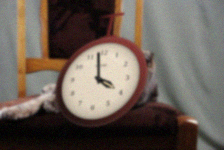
3h58
